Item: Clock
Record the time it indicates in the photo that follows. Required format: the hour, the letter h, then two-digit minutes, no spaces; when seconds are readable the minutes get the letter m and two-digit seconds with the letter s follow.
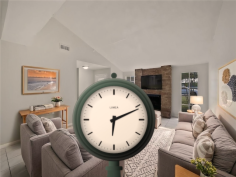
6h11
